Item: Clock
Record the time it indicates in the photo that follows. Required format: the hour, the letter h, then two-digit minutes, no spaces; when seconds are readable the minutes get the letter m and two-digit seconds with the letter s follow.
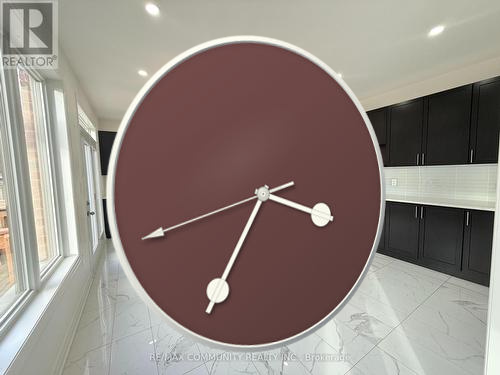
3h34m42s
